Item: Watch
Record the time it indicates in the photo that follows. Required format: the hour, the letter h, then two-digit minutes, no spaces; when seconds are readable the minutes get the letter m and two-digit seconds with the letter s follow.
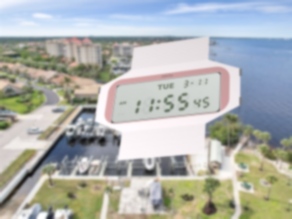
11h55m45s
